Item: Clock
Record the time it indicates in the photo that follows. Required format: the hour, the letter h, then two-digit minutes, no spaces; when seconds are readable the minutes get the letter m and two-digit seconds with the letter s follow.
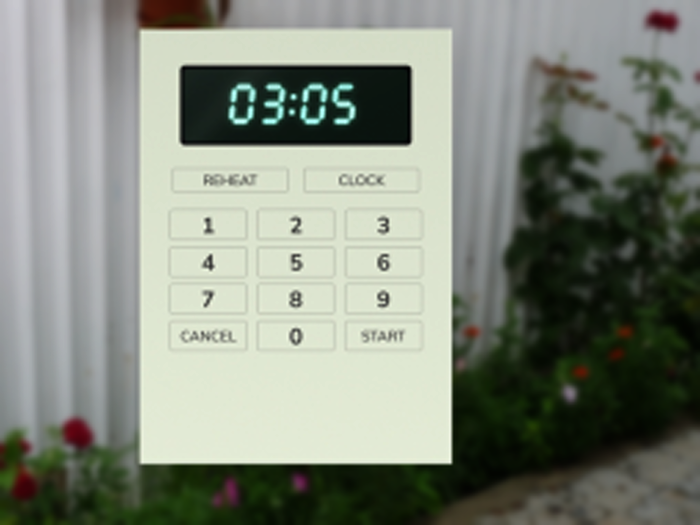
3h05
